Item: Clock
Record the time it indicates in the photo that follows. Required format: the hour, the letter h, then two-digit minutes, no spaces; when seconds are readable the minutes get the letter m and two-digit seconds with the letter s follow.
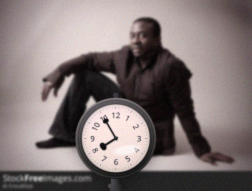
7h55
